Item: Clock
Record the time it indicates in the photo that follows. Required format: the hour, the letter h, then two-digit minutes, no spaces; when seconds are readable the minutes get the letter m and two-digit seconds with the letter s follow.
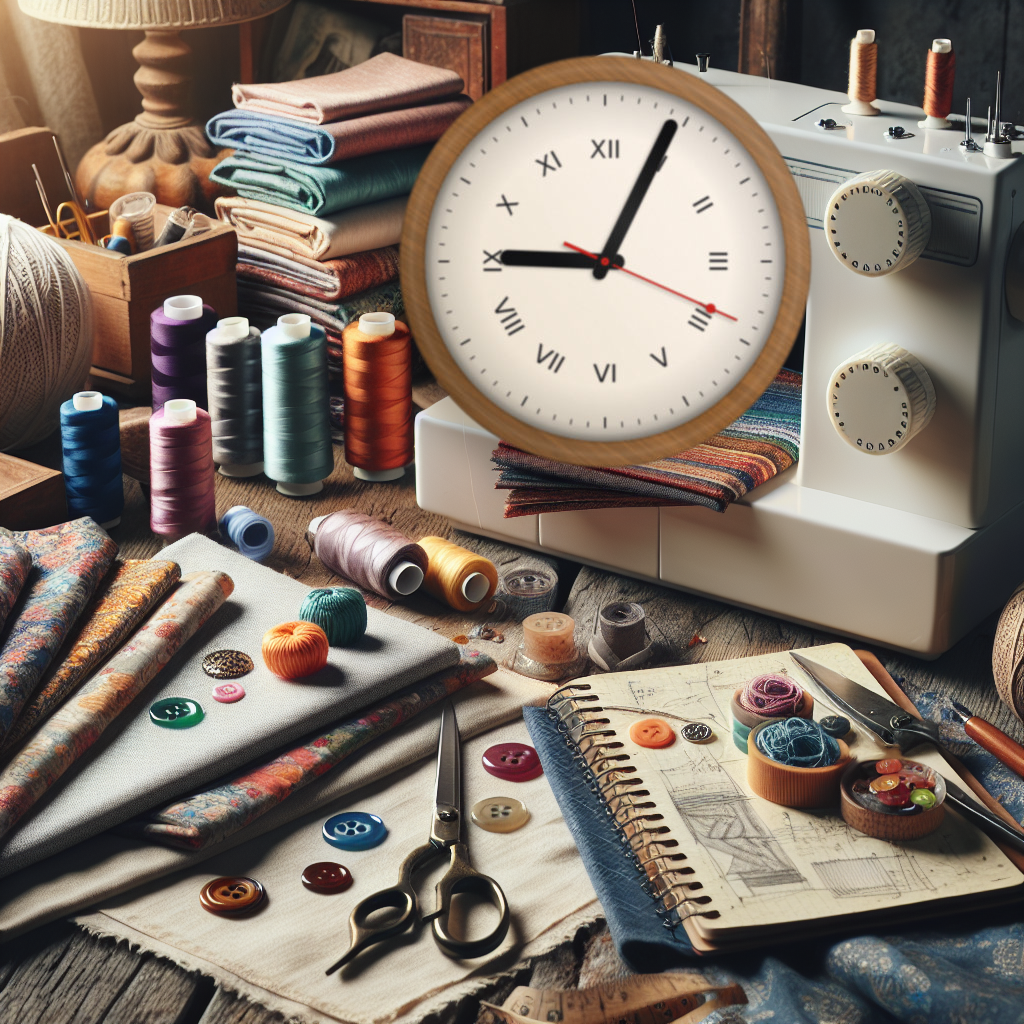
9h04m19s
